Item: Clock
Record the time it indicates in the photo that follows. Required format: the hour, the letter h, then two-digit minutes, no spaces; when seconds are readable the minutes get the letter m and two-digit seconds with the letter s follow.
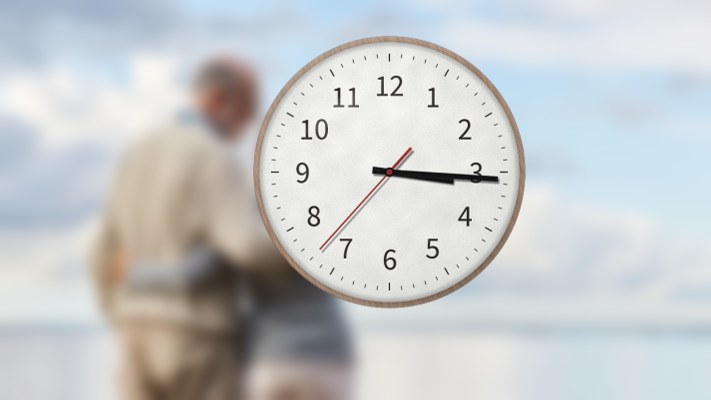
3h15m37s
